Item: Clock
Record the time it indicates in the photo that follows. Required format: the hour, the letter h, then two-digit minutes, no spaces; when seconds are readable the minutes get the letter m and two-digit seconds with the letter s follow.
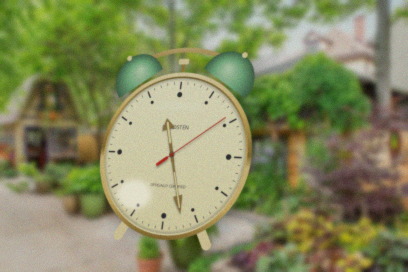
11h27m09s
